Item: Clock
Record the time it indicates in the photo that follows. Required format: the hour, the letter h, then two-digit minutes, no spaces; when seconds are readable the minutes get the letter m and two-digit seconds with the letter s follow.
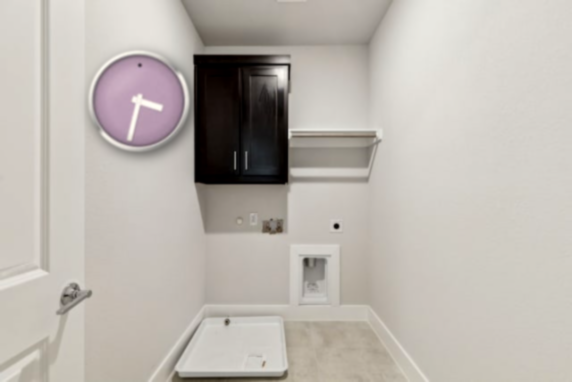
3h32
